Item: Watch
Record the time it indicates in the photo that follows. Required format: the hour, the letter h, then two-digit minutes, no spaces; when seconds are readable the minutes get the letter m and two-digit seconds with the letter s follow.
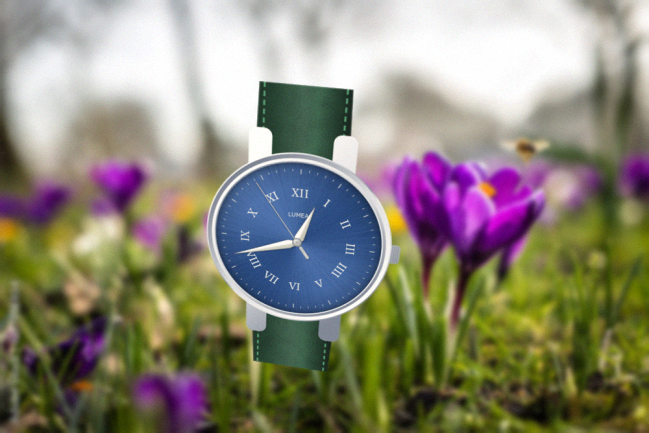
12h41m54s
